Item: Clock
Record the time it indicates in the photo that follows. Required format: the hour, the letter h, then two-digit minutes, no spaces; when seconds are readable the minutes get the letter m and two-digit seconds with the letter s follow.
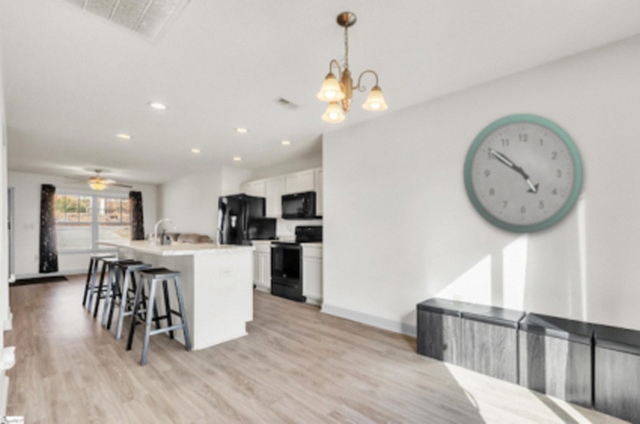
4h51
